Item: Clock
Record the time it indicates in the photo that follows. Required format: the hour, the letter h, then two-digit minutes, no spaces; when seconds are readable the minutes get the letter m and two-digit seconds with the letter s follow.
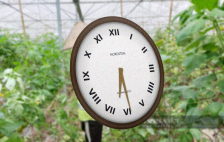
6h29
